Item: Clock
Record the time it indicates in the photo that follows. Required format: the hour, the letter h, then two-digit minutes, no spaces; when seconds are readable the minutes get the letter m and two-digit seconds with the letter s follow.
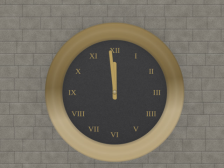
11h59
